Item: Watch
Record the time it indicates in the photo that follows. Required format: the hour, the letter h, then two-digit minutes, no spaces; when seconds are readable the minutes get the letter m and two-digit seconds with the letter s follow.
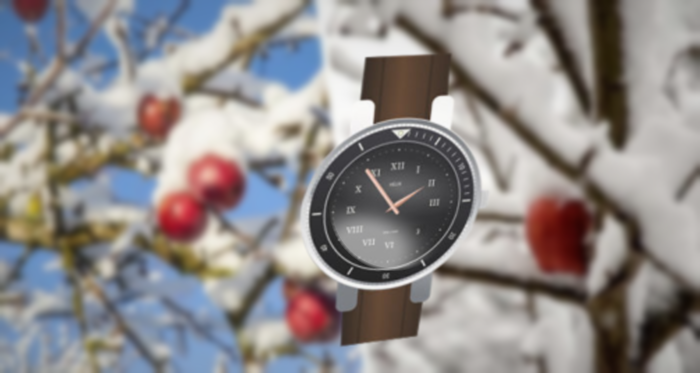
1h54
